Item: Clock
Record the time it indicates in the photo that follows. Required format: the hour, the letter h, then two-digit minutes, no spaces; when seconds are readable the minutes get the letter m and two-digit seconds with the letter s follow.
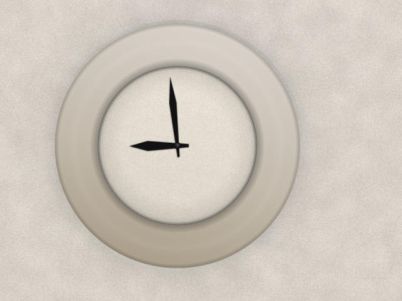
8h59
